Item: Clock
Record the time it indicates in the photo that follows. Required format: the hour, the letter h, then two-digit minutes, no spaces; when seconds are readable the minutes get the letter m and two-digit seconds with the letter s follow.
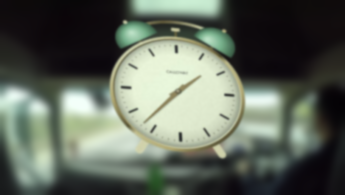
1h37
